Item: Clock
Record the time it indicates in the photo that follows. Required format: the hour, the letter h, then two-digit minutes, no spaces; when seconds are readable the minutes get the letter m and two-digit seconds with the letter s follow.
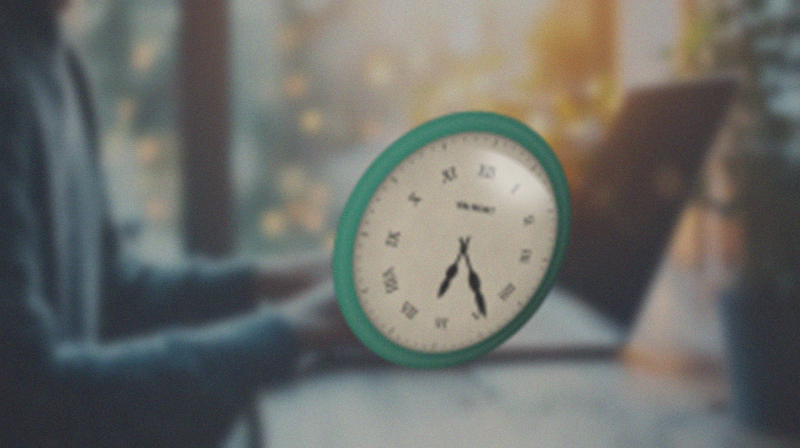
6h24
